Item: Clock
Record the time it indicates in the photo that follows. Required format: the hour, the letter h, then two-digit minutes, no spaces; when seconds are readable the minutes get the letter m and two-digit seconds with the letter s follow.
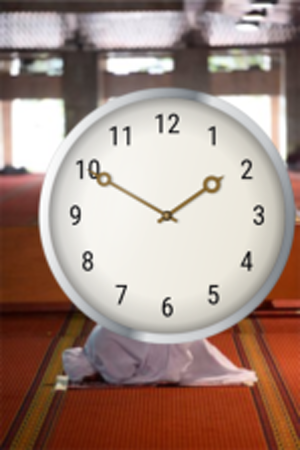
1h50
